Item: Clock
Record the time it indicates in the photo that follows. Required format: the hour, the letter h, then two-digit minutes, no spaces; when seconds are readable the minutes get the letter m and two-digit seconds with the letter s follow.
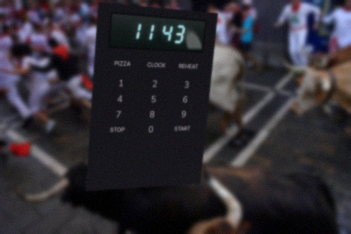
11h43
